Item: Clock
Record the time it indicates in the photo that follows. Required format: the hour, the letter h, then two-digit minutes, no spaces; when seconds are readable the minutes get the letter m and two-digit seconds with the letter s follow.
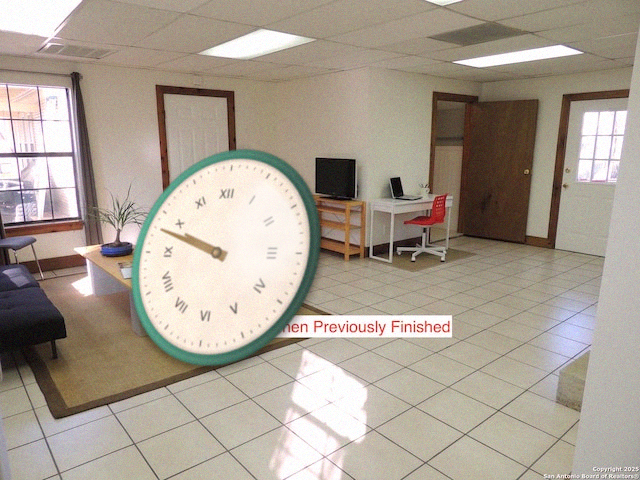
9h48
